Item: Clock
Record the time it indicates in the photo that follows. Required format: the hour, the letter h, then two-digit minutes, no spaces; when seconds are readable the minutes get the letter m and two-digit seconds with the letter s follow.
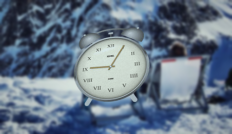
9h05
